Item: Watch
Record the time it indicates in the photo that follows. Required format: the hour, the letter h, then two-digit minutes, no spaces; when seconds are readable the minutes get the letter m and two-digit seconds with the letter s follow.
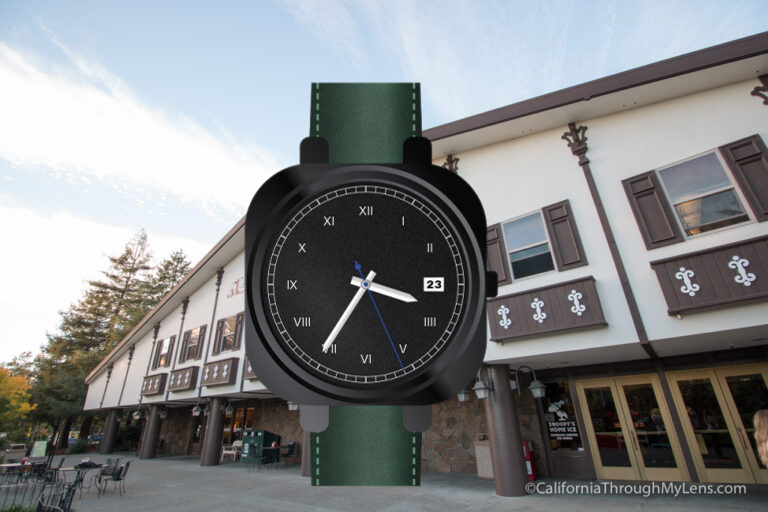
3h35m26s
